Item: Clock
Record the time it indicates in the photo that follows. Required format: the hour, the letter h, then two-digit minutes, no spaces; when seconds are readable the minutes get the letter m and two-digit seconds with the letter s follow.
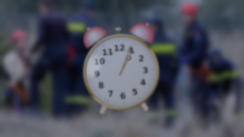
1h04
